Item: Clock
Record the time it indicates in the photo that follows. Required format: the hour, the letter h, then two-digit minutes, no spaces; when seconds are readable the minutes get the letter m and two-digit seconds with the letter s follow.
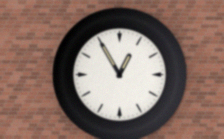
12h55
